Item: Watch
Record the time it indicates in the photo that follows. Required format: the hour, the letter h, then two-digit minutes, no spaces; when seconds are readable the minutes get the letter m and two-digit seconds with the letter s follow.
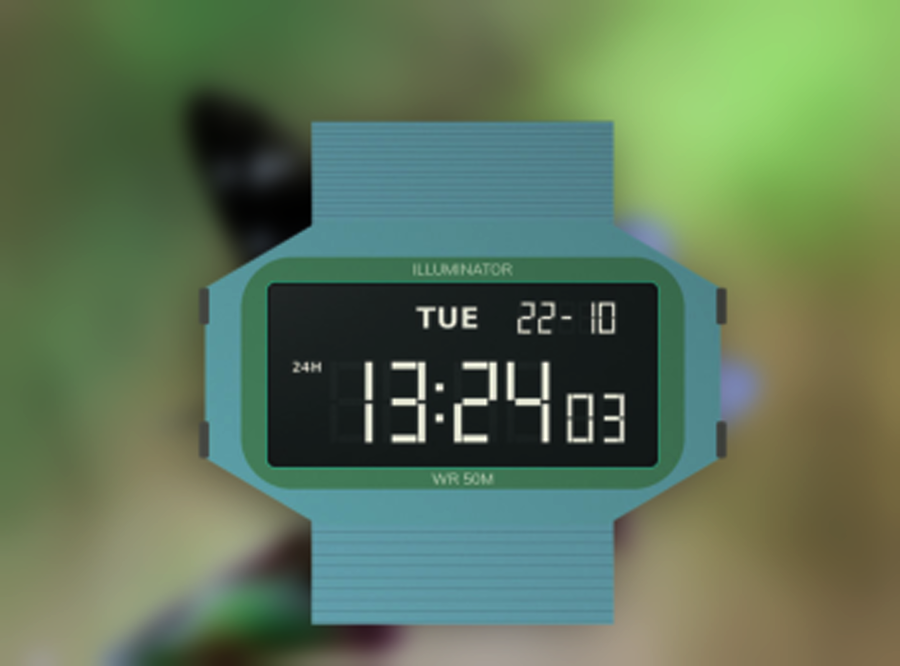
13h24m03s
